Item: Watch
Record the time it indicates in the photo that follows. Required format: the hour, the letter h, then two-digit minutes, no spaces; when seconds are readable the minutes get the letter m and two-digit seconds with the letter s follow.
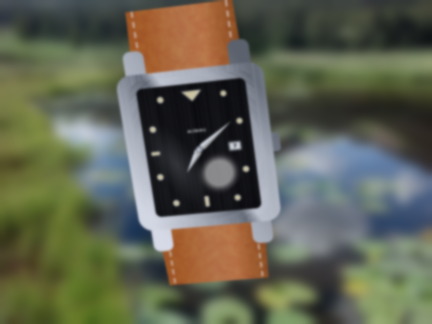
7h09
